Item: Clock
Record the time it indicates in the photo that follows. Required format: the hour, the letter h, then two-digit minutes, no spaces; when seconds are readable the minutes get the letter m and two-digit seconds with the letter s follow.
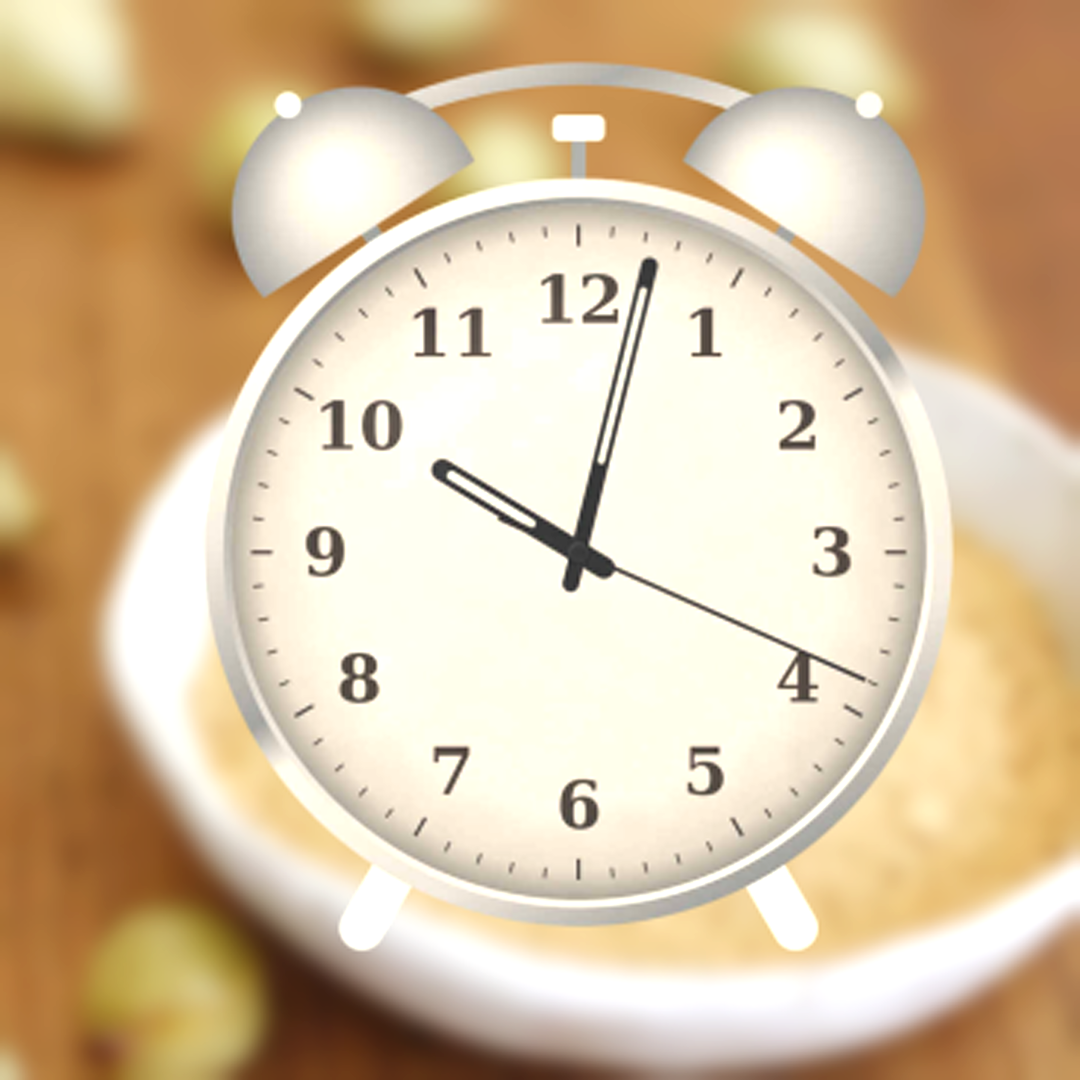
10h02m19s
